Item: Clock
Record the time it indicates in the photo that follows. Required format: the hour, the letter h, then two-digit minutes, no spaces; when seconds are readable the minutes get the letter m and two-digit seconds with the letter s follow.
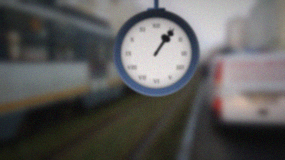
1h06
